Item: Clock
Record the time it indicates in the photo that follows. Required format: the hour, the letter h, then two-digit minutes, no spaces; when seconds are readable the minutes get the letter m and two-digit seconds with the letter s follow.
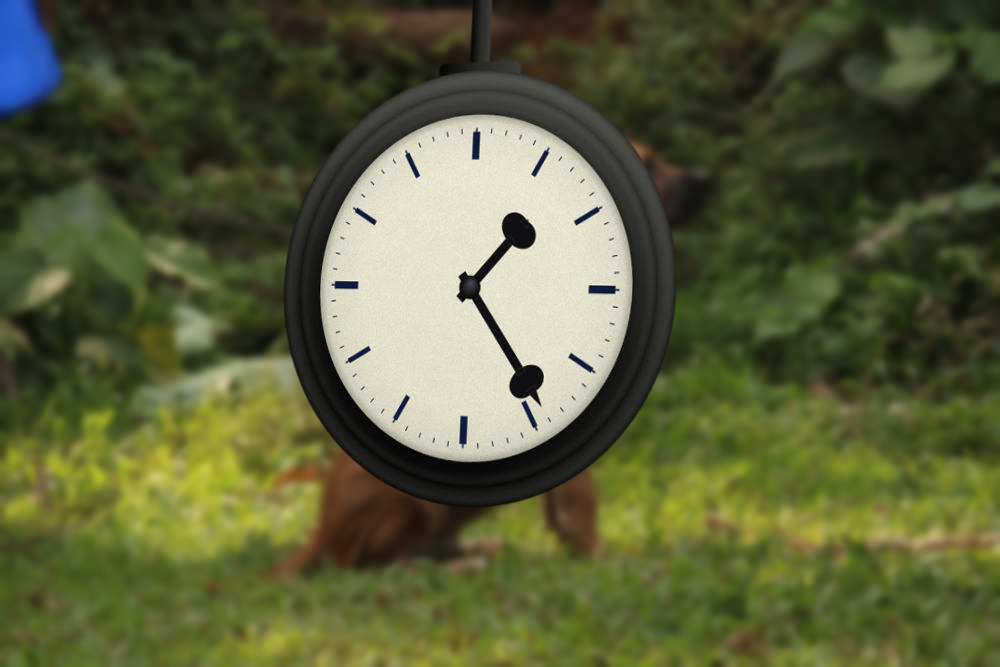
1h24
